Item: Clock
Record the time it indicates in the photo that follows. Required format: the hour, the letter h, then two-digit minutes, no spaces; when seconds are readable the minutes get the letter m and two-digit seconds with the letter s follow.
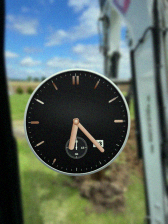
6h23
